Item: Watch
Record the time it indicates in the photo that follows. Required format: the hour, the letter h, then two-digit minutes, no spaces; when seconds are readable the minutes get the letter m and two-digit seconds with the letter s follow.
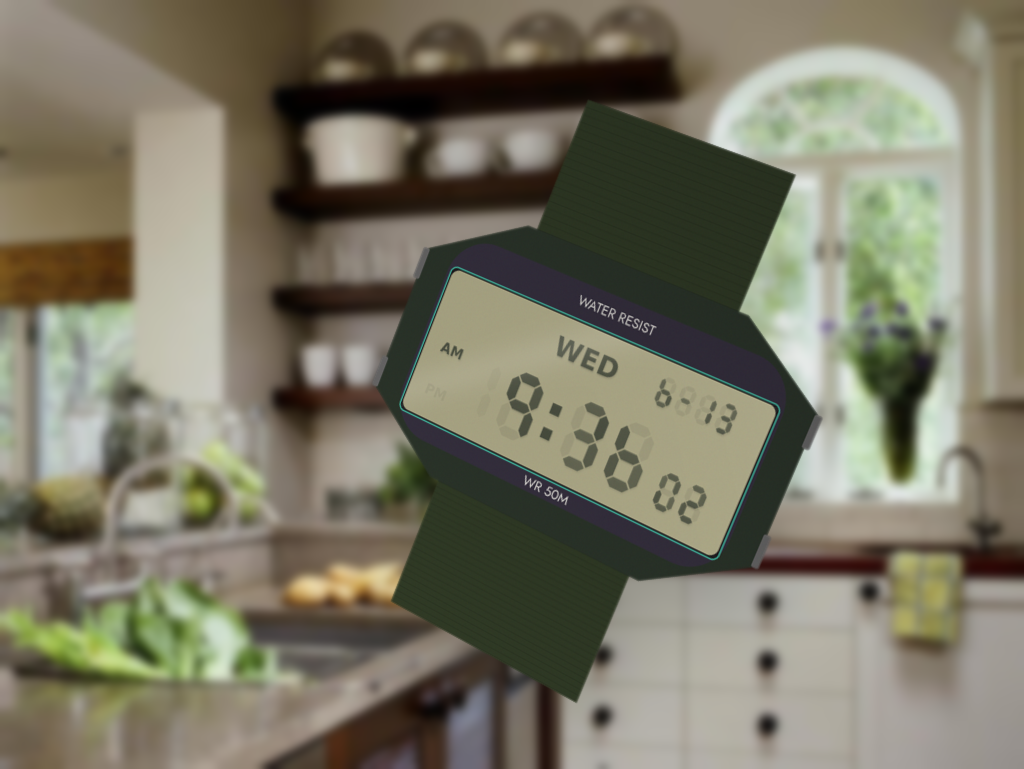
9h36m02s
